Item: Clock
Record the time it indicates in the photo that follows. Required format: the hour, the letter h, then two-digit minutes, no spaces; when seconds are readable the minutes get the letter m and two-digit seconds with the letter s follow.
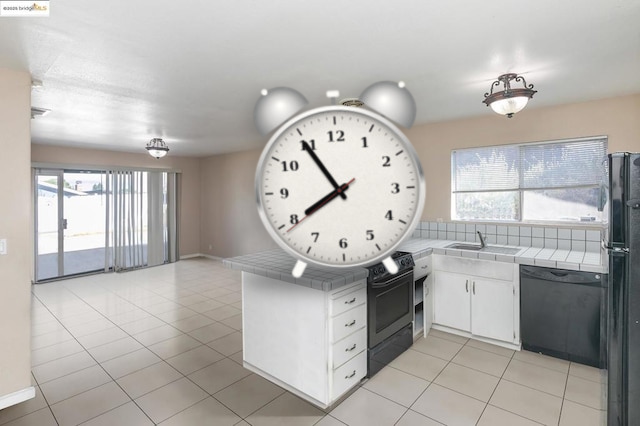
7h54m39s
